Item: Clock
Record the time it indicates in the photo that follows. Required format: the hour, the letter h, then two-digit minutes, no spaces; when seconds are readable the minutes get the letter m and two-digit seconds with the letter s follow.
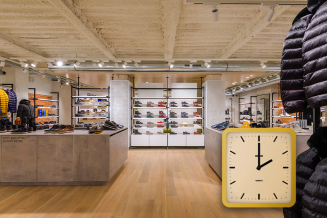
2h00
